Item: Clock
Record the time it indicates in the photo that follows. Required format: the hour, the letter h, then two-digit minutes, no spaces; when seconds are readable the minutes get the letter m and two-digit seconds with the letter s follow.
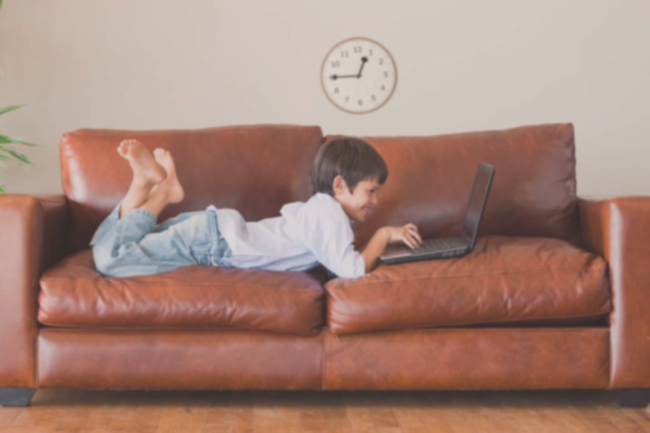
12h45
